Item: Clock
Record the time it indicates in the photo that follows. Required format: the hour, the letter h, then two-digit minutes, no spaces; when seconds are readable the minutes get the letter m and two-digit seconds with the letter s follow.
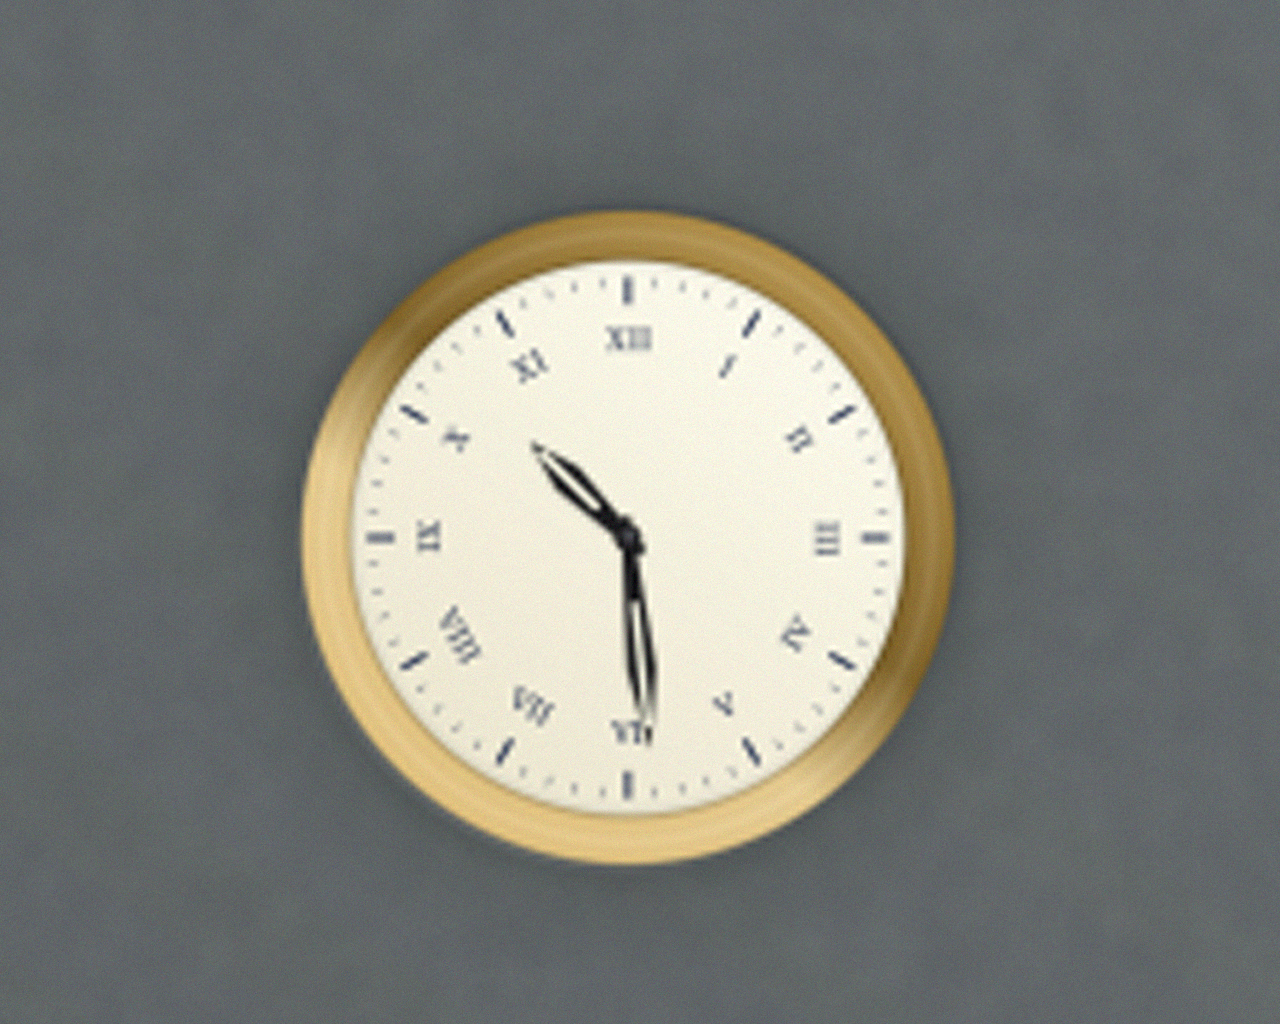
10h29
